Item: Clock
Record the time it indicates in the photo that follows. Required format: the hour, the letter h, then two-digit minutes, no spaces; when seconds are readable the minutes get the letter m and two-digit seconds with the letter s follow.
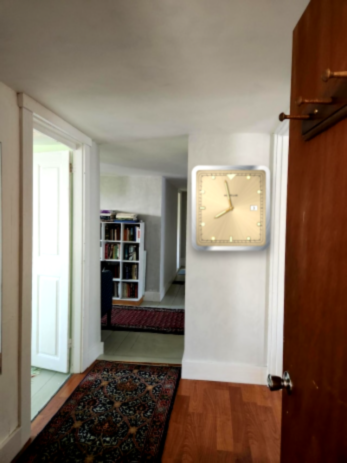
7h58
